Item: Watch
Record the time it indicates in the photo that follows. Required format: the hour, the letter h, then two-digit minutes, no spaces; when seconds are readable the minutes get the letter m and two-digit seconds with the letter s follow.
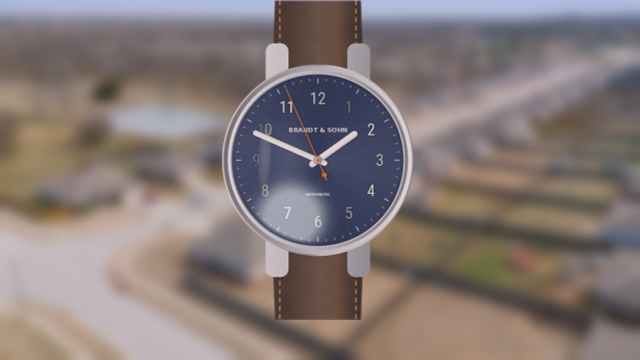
1h48m56s
